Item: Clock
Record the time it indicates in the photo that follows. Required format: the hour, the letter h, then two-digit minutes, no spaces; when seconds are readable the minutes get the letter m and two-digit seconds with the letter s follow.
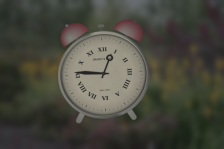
12h46
